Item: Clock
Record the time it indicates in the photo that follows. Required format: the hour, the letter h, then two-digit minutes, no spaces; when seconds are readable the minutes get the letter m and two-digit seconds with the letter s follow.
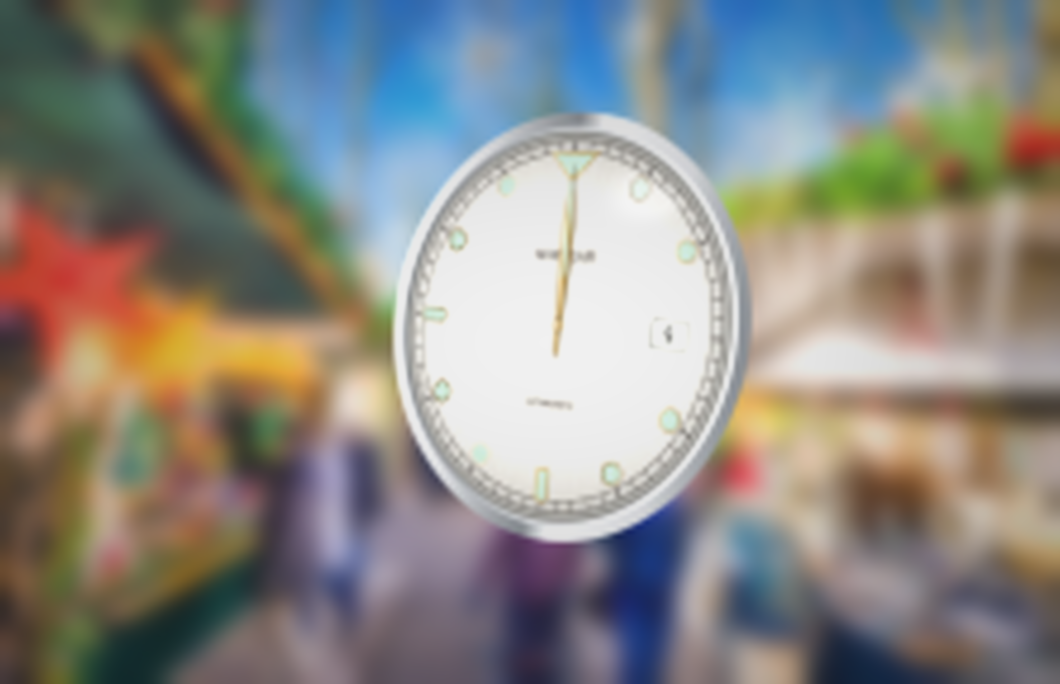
12h00
